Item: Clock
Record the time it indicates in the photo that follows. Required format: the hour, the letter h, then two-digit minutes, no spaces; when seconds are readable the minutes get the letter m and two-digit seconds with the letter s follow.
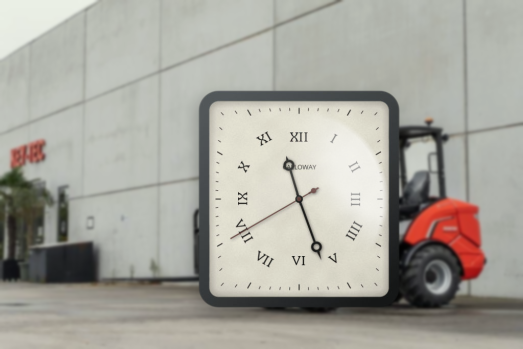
11h26m40s
